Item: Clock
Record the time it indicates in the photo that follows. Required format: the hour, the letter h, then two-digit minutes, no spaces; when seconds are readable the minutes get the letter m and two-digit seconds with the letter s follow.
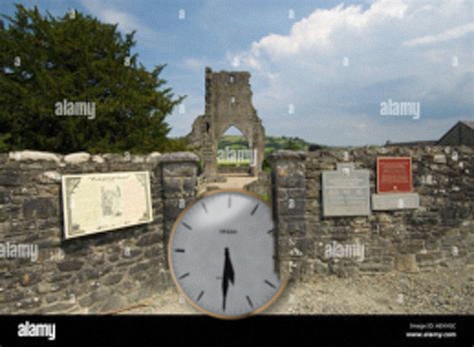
5h30
